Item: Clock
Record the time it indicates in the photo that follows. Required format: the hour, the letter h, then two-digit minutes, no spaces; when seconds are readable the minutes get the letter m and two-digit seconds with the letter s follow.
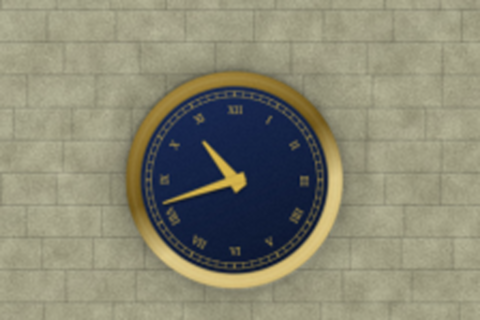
10h42
